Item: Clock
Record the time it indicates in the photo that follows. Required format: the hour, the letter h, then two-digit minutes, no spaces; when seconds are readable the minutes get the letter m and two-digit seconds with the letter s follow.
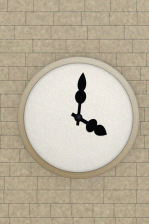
4h01
